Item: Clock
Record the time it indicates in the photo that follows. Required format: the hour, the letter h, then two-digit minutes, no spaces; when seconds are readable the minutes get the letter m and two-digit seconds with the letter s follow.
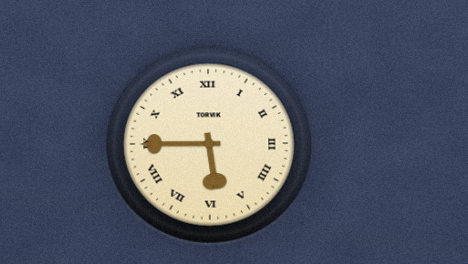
5h45
